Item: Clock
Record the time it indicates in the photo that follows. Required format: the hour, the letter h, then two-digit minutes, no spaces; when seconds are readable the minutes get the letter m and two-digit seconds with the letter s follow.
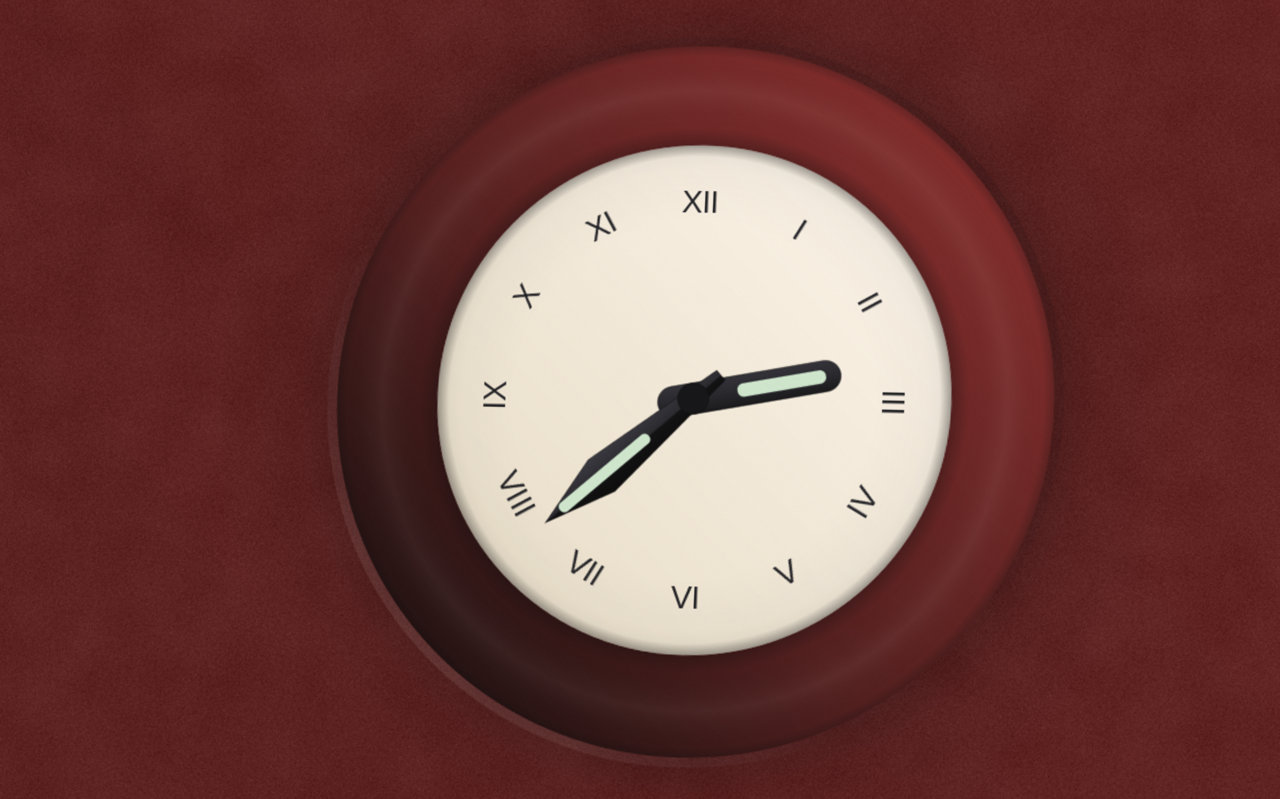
2h38
